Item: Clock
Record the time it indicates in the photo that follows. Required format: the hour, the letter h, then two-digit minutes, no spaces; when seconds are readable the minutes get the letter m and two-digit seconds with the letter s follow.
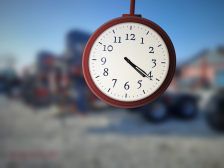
4h21
